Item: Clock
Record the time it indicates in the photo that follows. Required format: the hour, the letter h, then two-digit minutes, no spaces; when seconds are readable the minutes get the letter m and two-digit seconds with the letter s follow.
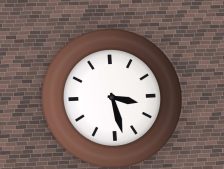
3h28
